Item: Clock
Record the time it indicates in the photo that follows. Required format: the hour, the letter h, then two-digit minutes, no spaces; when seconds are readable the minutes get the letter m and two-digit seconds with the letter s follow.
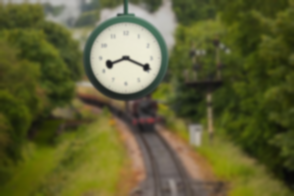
8h19
